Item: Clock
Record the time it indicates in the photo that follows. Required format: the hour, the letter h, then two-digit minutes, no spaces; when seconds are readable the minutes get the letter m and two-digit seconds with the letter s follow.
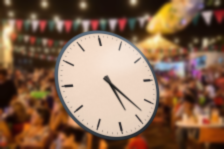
5h23
